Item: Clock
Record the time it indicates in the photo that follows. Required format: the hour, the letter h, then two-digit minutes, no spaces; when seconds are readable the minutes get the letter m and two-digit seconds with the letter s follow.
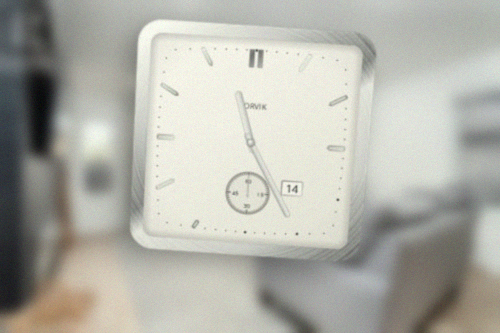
11h25
